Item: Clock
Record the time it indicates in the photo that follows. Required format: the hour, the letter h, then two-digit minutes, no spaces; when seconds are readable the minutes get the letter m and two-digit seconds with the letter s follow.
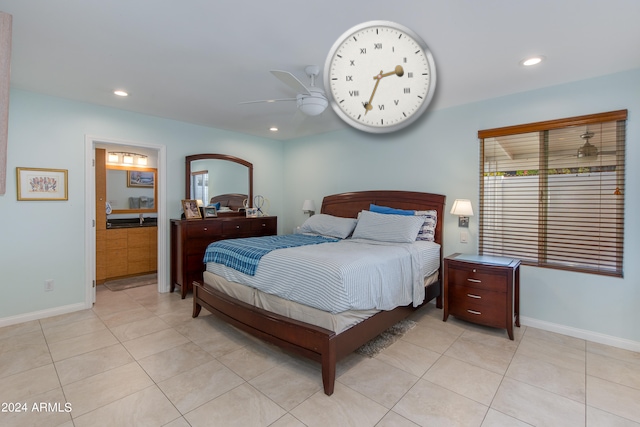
2h34
